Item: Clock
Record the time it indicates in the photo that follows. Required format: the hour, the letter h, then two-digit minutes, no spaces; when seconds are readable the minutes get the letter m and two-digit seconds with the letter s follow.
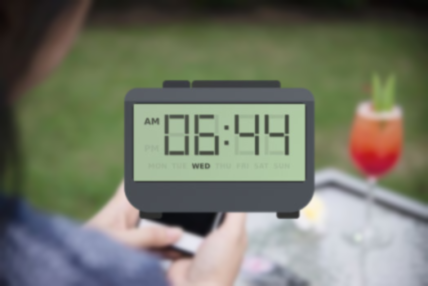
6h44
